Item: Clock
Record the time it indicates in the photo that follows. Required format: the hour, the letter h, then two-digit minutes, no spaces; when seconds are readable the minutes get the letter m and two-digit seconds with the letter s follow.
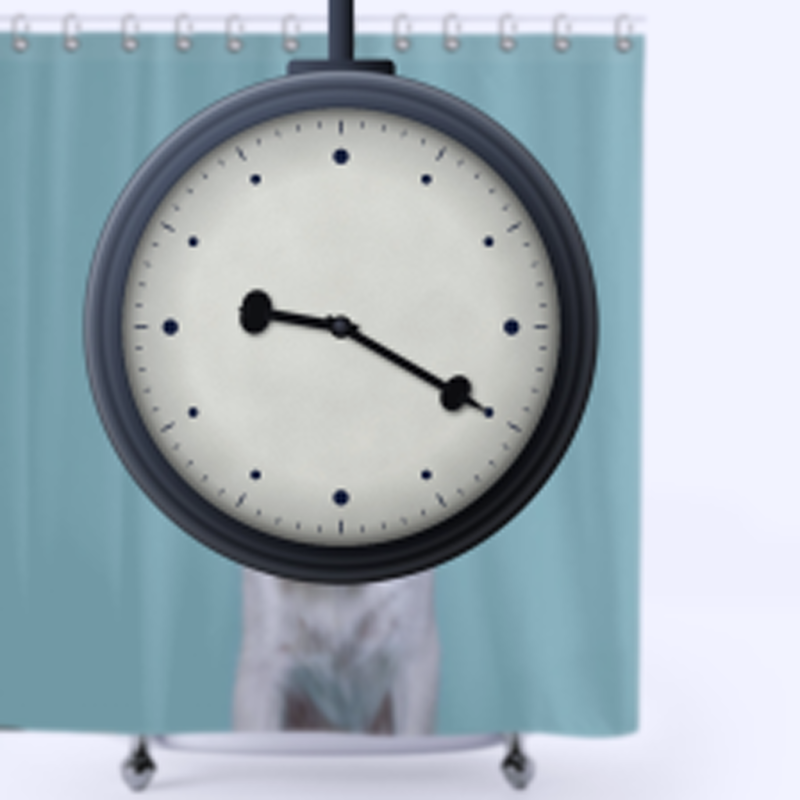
9h20
